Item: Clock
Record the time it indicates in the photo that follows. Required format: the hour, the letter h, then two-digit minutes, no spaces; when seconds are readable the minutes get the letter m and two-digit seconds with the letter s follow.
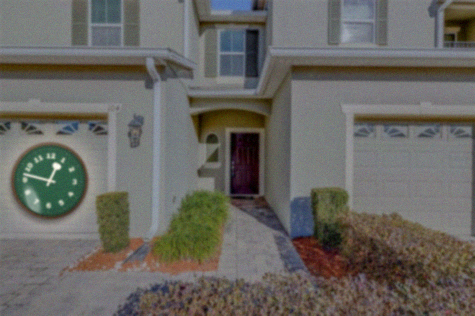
12h47
